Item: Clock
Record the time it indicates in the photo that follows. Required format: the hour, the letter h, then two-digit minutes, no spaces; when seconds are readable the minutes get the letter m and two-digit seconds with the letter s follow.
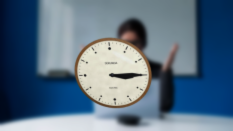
3h15
